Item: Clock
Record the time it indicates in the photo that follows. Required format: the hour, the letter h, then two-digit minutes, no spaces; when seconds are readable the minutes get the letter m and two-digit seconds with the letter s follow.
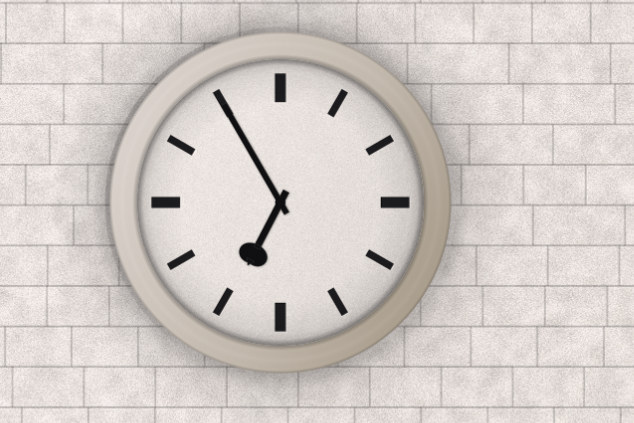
6h55
